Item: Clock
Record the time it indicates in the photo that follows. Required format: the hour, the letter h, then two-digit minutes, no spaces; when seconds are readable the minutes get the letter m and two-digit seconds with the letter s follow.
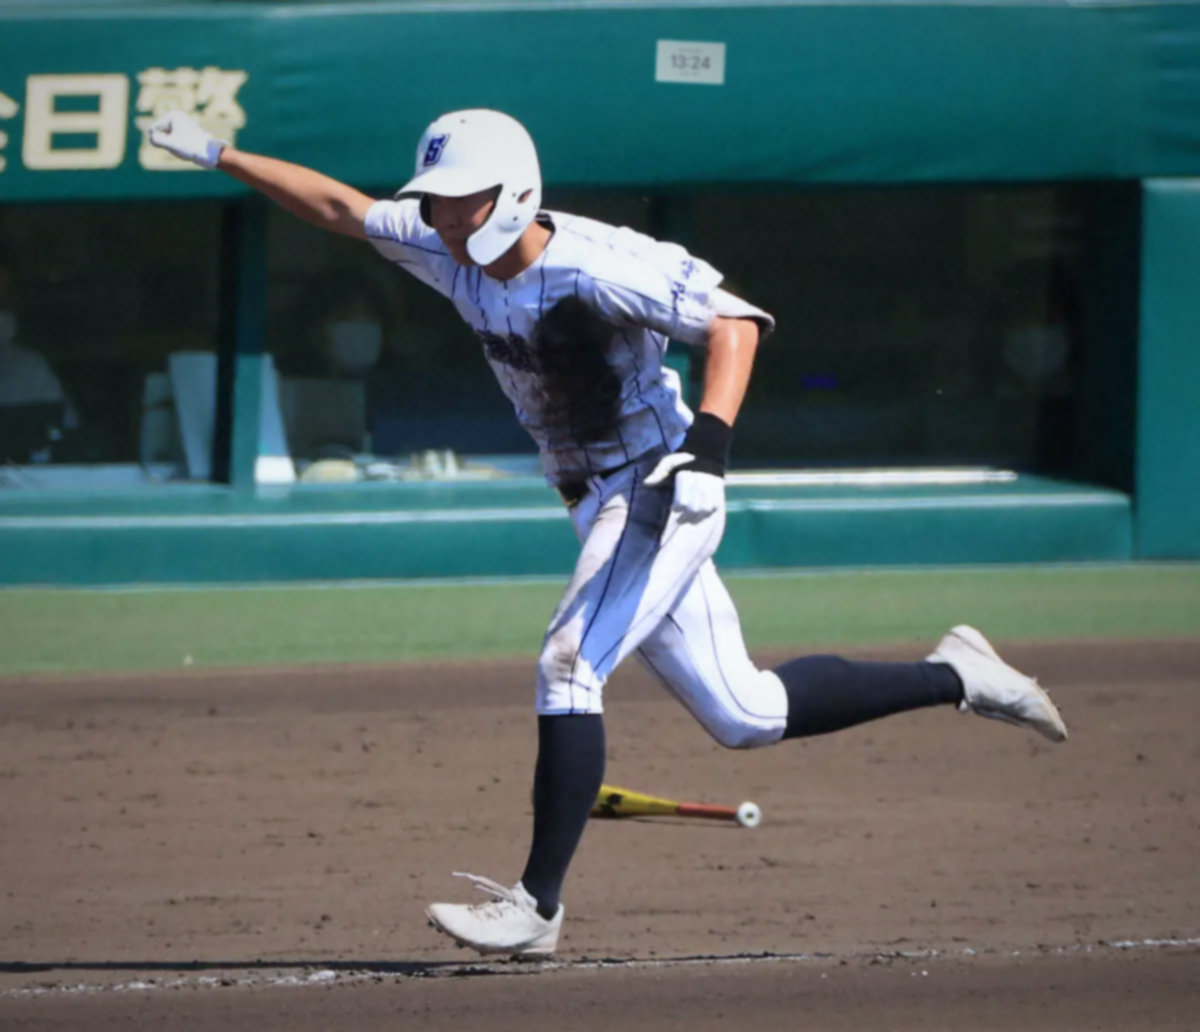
13h24
